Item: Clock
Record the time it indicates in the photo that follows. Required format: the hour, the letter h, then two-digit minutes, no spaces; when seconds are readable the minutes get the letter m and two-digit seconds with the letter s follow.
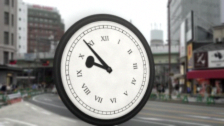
9h54
